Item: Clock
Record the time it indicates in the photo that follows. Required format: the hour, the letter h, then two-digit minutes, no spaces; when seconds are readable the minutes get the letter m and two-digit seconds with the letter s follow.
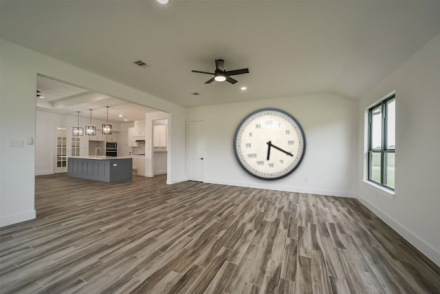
6h20
